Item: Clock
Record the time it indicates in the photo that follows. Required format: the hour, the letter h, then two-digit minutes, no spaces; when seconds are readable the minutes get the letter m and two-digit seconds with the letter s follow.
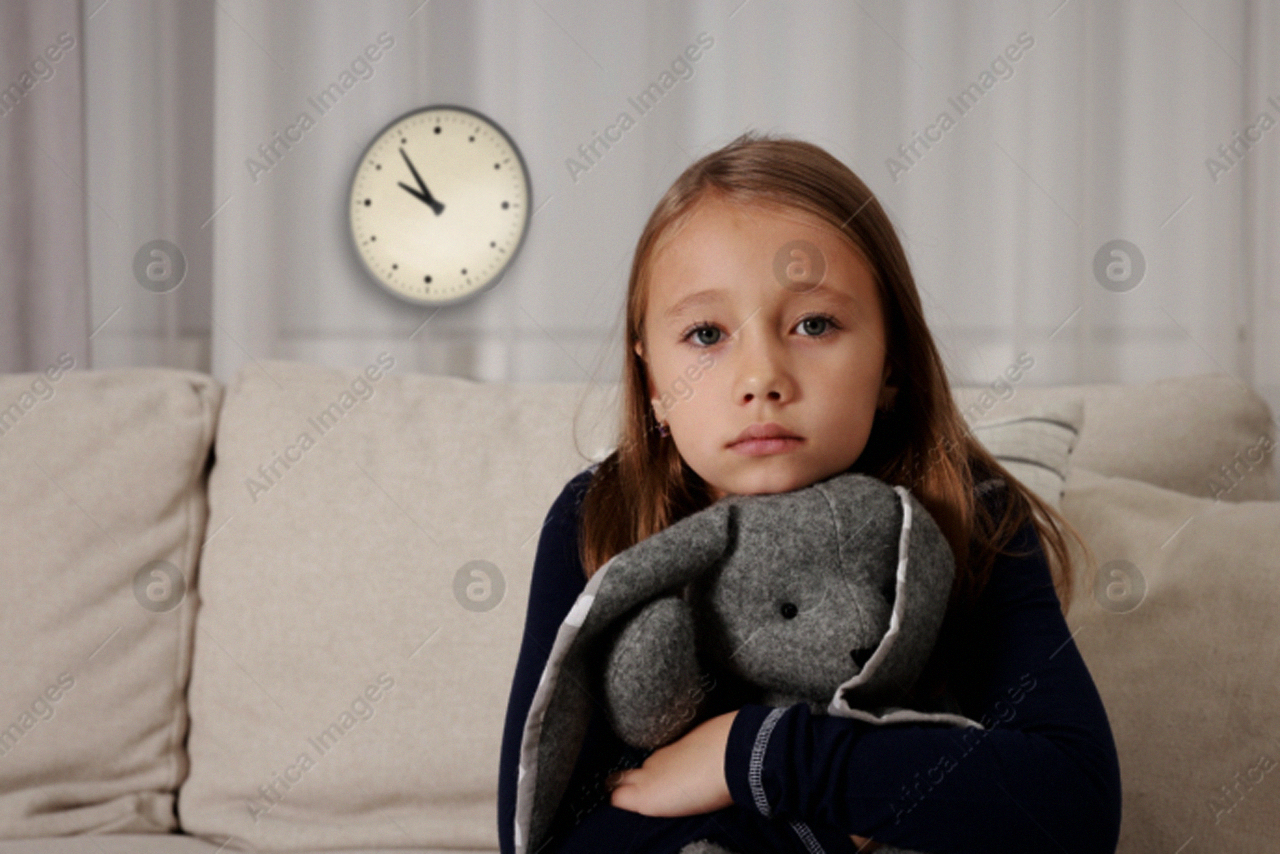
9h54
